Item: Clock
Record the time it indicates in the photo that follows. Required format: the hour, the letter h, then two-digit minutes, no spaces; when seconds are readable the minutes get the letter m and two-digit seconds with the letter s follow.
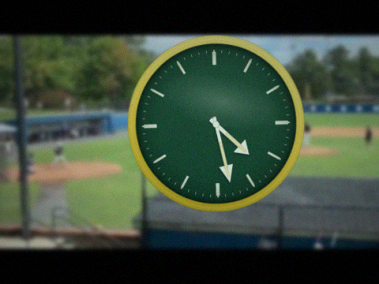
4h28
